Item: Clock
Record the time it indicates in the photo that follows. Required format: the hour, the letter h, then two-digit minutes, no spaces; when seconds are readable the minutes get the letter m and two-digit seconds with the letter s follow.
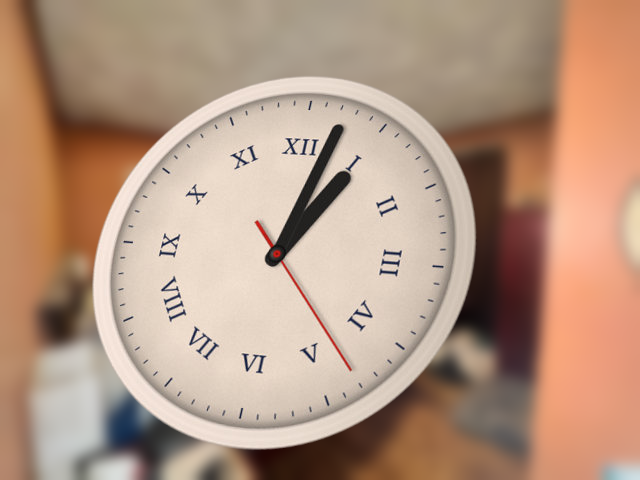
1h02m23s
